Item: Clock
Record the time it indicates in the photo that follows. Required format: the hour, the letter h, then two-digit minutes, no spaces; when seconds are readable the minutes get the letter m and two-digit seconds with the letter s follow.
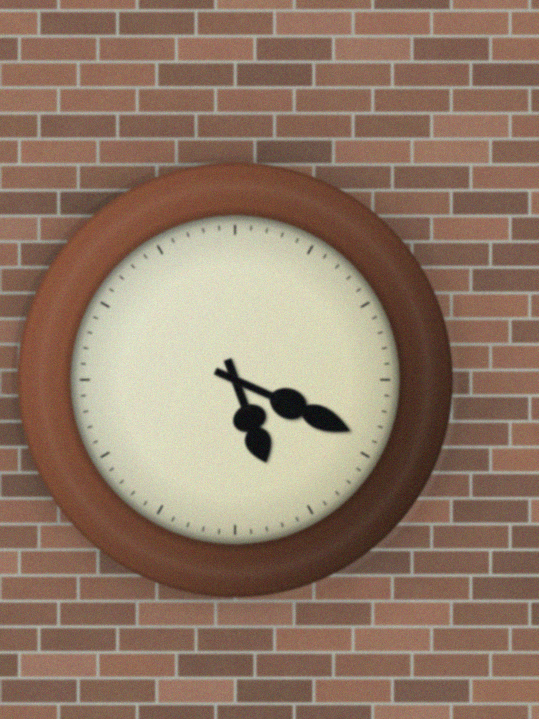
5h19
